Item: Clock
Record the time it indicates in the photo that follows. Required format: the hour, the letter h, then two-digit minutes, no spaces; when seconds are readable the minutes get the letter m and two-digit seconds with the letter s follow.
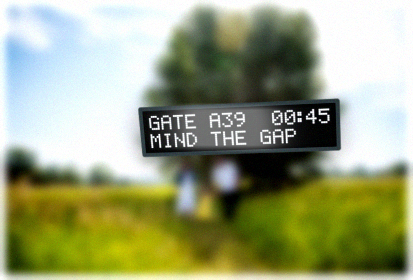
0h45
